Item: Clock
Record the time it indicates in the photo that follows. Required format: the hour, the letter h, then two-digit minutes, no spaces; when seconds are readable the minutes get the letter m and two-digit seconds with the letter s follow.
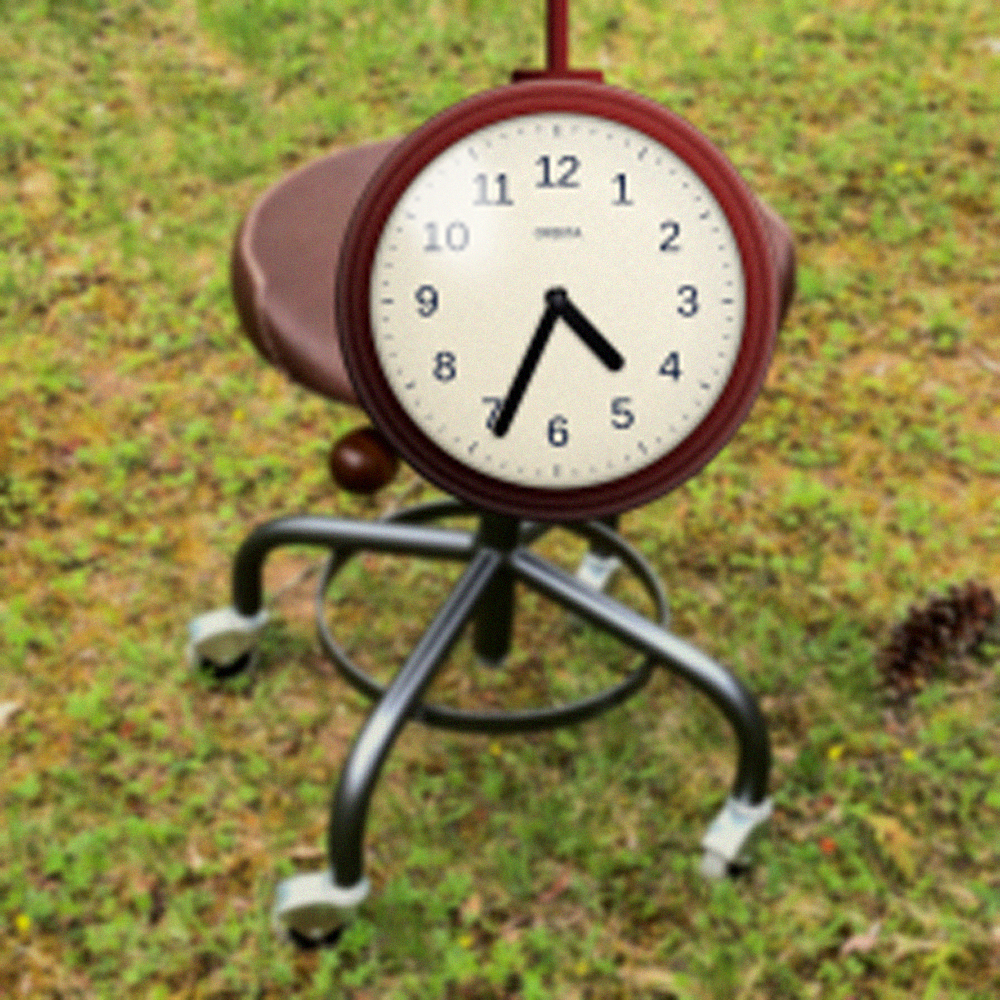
4h34
